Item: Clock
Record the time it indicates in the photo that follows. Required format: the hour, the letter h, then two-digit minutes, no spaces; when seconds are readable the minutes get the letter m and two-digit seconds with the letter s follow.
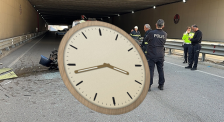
3h43
